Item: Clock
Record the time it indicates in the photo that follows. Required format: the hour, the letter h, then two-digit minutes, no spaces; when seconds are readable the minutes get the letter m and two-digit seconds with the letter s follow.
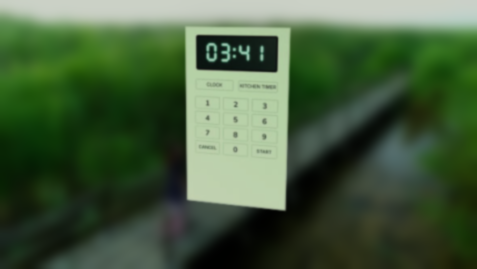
3h41
